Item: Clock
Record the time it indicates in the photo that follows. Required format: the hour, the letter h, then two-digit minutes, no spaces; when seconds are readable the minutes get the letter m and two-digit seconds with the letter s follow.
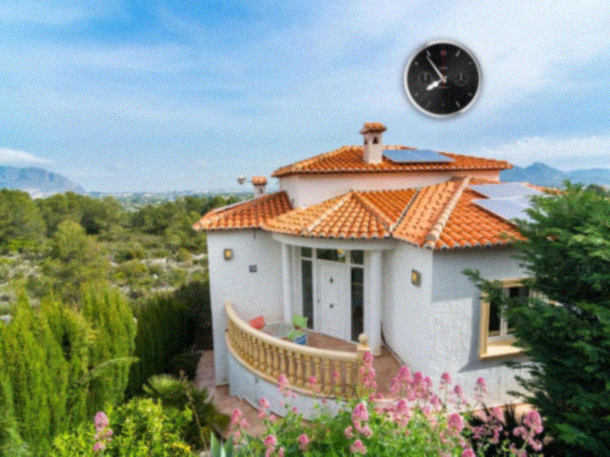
7h54
